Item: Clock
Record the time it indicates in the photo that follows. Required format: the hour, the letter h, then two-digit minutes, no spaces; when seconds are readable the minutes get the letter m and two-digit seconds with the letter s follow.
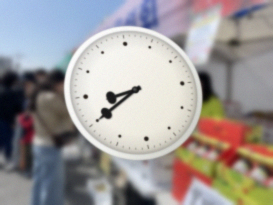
8h40
